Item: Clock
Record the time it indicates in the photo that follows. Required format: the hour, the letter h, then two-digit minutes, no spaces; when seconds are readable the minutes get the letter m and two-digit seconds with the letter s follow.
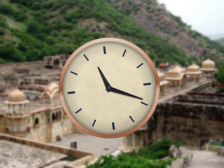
11h19
